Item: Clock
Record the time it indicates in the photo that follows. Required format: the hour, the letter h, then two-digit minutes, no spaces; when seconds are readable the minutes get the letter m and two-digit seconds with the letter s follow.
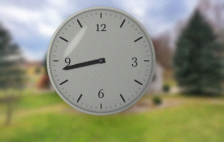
8h43
